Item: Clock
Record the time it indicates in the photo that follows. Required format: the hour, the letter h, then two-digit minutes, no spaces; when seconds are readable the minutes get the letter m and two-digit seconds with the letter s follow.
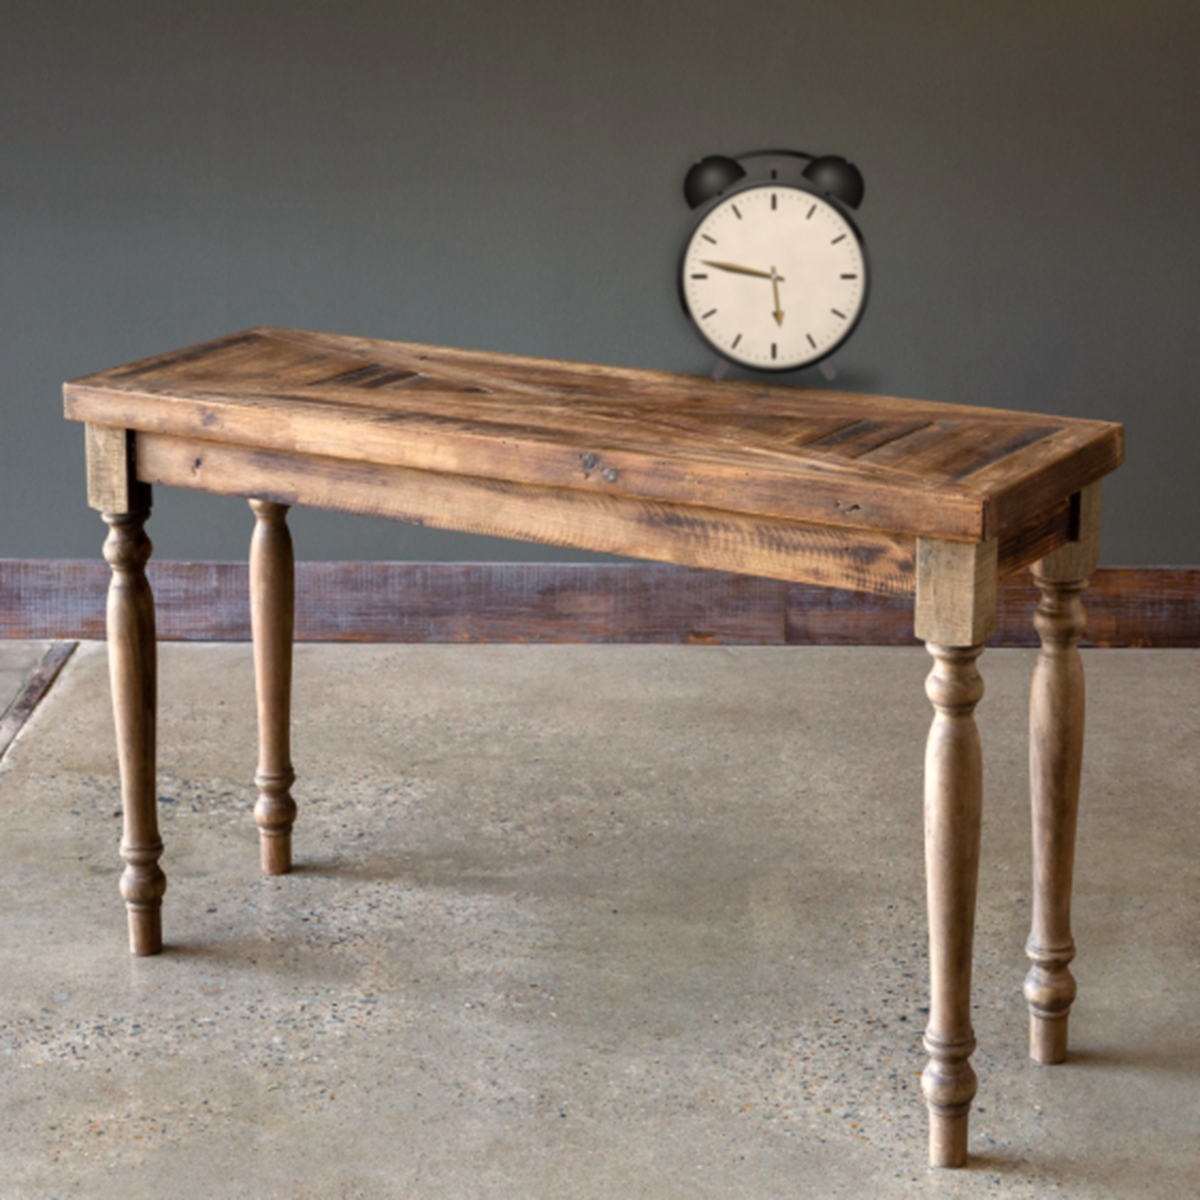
5h47
